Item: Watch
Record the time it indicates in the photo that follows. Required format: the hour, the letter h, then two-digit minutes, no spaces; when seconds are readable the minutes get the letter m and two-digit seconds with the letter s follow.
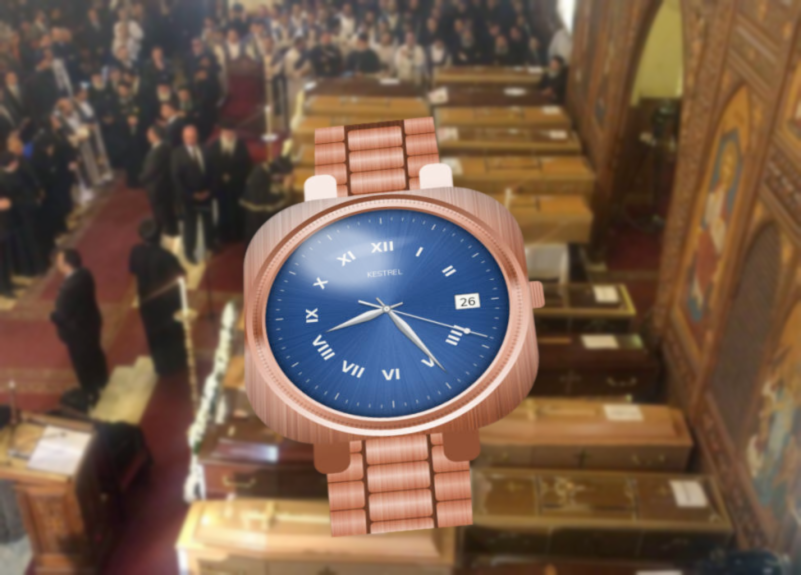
8h24m19s
